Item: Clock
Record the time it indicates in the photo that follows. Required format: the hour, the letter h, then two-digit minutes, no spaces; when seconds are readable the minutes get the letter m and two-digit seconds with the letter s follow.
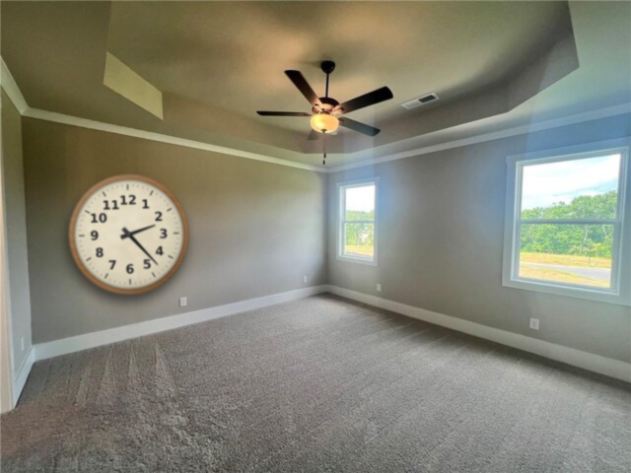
2h23
